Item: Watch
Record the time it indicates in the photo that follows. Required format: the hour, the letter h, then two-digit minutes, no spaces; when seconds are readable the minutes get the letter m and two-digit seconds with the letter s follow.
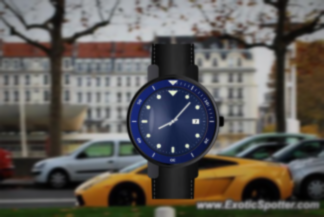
8h07
